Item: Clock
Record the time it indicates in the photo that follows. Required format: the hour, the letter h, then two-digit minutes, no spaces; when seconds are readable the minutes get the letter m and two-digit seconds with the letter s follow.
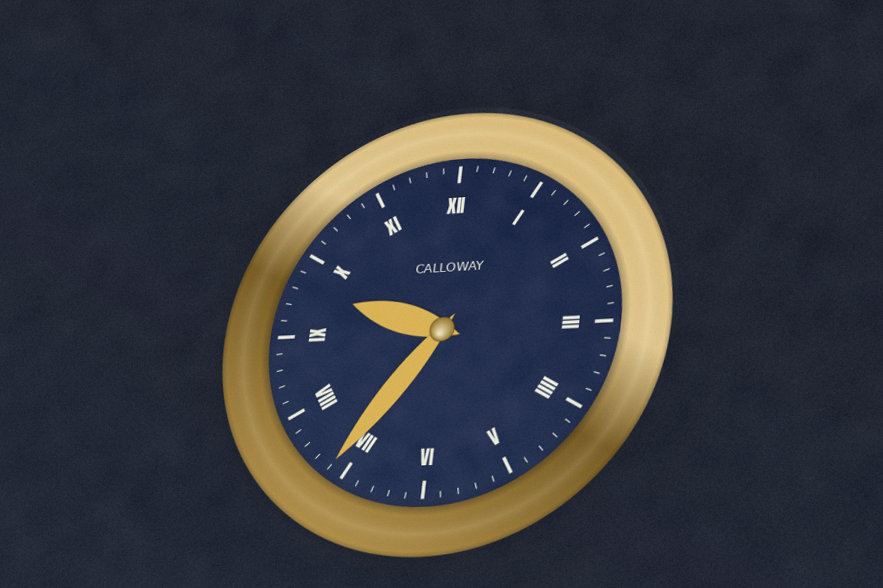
9h36
